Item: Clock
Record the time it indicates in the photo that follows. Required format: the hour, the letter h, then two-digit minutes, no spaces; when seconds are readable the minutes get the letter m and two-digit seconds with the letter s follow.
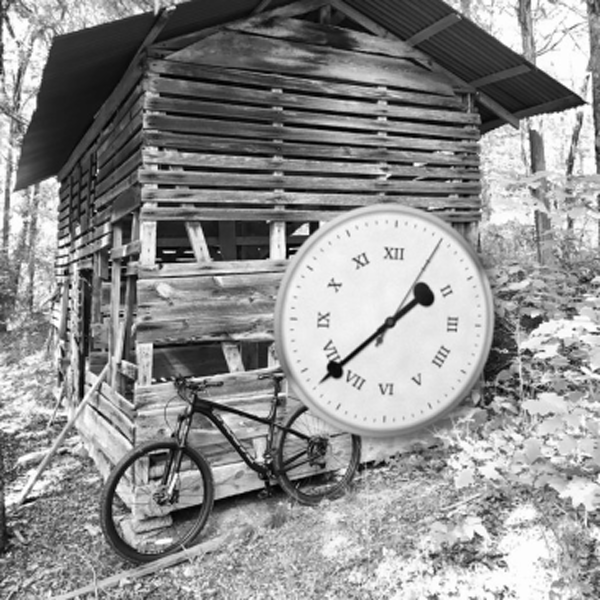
1h38m05s
